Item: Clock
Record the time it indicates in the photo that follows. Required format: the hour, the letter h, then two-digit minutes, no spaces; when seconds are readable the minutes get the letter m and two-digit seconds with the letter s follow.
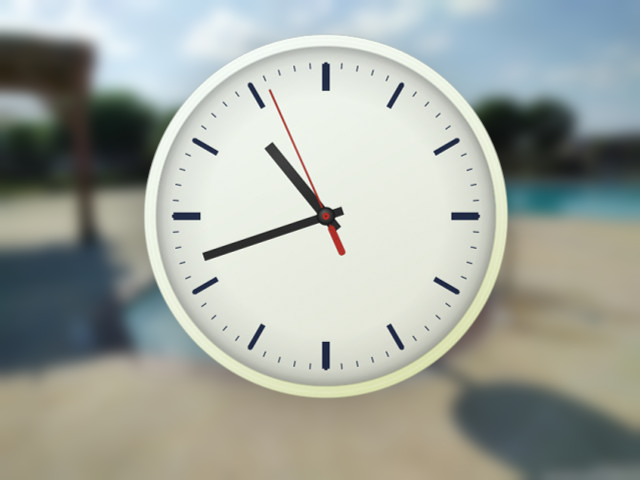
10h41m56s
